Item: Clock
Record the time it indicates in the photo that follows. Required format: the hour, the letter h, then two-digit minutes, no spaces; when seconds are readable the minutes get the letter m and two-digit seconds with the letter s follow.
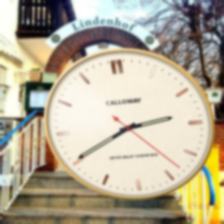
2h40m23s
